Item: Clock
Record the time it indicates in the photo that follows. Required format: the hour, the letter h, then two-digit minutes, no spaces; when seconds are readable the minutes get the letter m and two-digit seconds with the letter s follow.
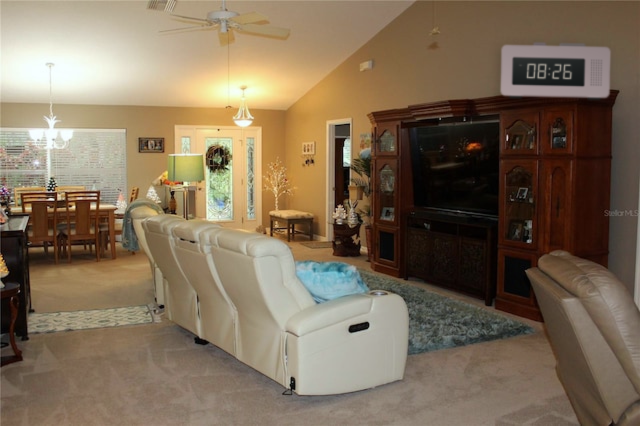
8h26
